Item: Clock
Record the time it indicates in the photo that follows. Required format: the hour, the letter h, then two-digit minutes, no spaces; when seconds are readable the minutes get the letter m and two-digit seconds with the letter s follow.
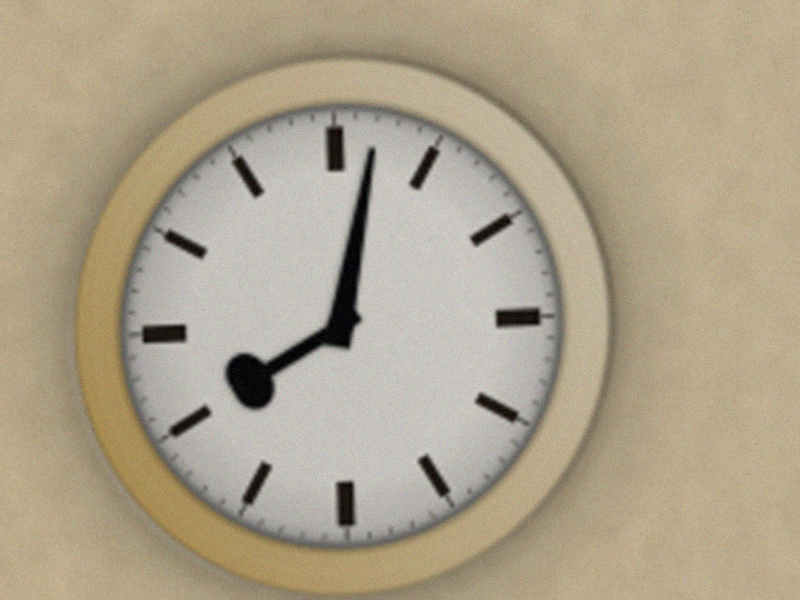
8h02
